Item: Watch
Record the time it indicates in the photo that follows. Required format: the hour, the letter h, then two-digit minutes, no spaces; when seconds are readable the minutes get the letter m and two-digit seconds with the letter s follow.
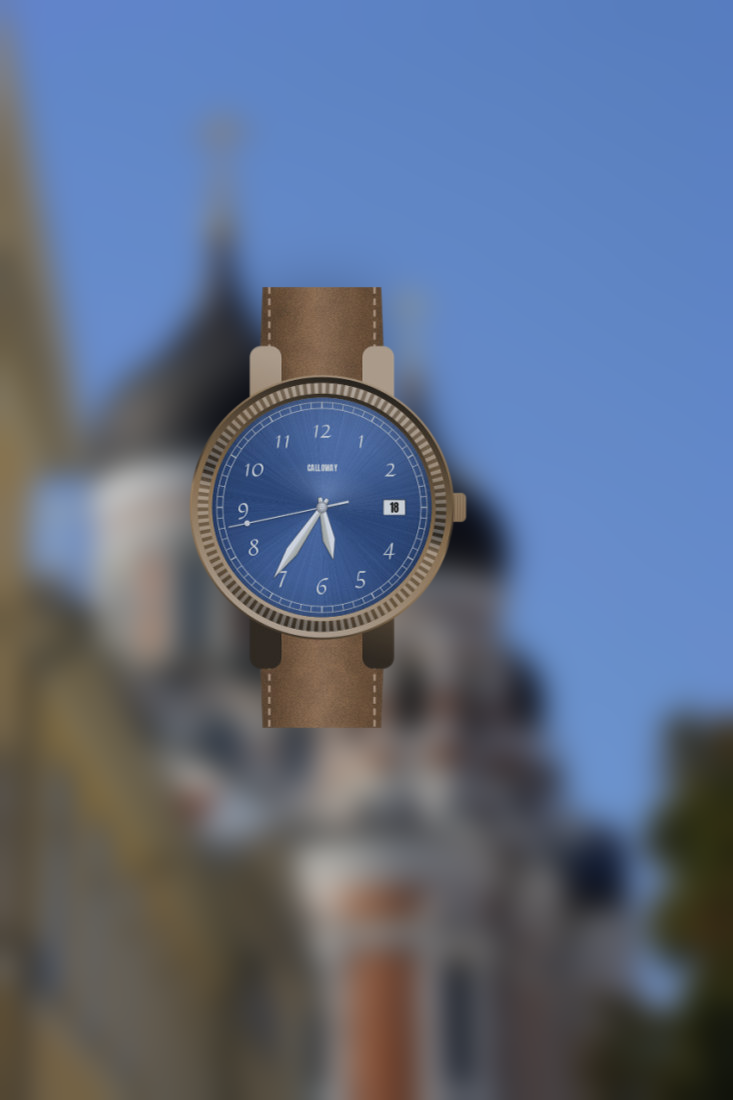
5h35m43s
